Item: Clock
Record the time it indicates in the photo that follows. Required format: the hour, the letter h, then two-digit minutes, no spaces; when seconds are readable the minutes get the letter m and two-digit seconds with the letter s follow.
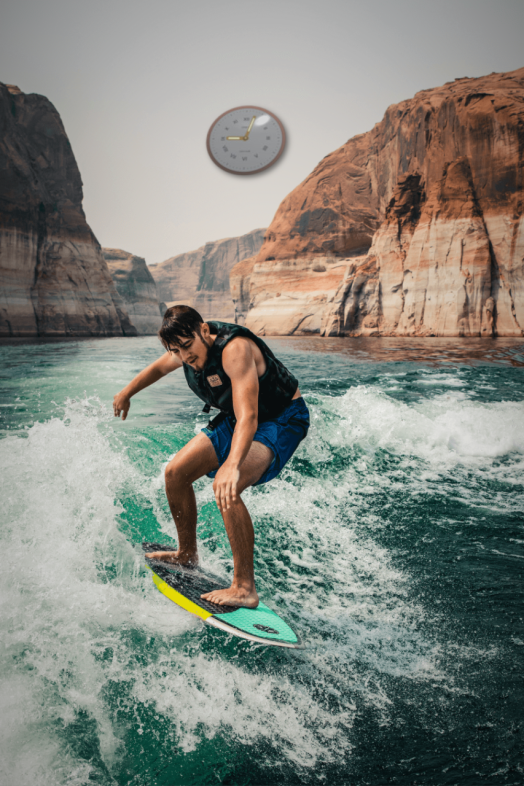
9h03
